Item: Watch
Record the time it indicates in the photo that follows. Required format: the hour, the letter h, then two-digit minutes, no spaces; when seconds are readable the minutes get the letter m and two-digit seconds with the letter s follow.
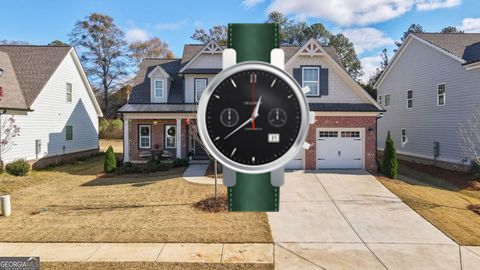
12h39
